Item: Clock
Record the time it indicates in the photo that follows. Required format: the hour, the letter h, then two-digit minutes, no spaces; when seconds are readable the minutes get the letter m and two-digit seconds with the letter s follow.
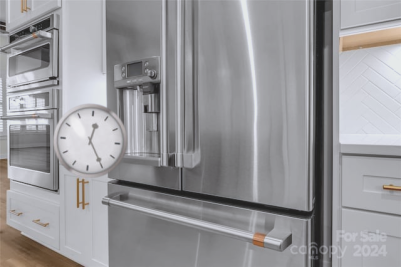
12h25
